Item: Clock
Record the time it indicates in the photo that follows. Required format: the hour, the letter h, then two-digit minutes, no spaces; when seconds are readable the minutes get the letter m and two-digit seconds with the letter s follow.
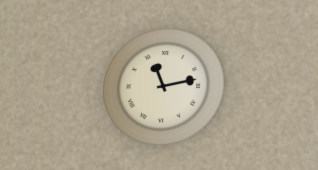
11h13
